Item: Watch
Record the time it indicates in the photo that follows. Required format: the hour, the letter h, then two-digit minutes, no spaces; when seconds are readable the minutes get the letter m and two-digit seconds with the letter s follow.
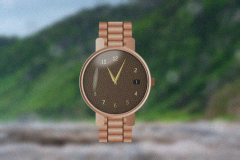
11h04
